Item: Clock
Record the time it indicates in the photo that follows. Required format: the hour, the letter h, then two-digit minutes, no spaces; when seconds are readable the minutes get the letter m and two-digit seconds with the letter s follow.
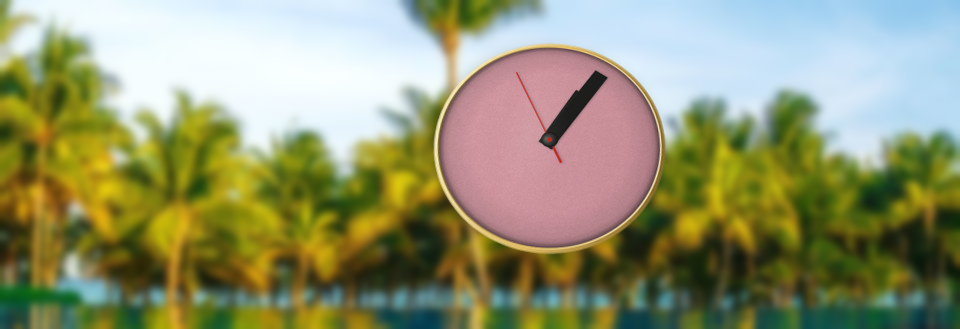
1h05m56s
